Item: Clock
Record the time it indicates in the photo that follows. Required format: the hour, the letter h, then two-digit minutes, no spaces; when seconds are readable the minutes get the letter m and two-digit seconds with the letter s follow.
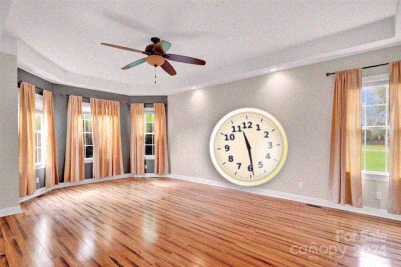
11h29
